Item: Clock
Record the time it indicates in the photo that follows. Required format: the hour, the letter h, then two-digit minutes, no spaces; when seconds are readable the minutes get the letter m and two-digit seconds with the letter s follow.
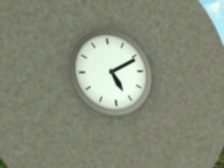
5h11
